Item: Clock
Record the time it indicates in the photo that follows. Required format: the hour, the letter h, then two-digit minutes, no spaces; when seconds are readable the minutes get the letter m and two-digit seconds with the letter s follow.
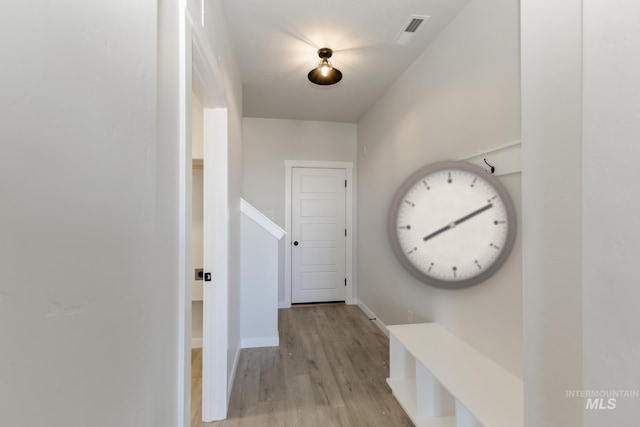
8h11
